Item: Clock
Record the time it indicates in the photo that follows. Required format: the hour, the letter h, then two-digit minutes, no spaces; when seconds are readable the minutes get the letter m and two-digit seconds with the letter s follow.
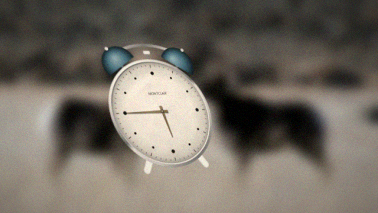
5h45
